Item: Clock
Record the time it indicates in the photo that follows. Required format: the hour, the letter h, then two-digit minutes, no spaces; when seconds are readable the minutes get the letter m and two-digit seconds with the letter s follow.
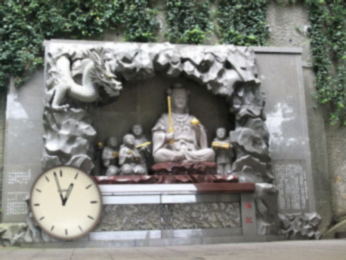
12h58
